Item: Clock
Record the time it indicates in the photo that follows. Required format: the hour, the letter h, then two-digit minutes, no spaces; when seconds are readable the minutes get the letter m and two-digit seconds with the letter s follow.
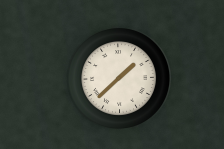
1h38
